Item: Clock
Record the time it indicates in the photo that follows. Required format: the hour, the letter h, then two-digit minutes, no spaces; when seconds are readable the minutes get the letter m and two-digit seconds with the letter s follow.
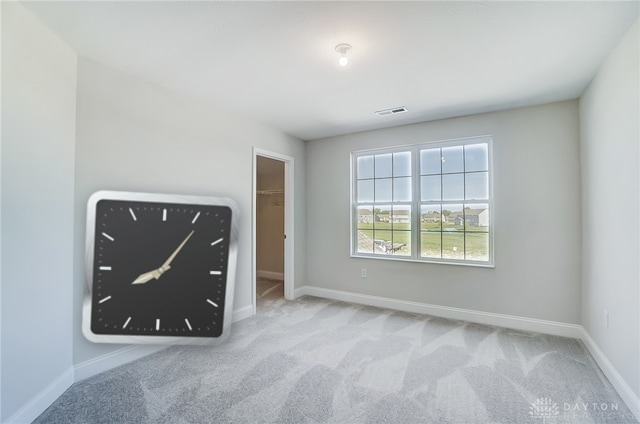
8h06
